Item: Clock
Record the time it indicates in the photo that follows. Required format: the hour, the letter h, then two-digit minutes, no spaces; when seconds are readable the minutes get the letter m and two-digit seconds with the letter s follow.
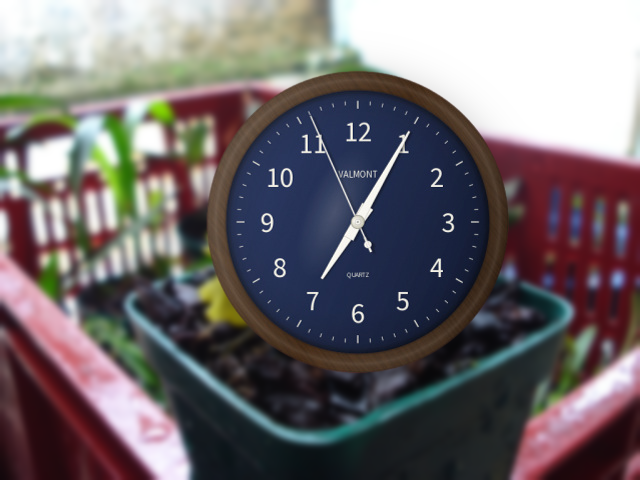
7h04m56s
